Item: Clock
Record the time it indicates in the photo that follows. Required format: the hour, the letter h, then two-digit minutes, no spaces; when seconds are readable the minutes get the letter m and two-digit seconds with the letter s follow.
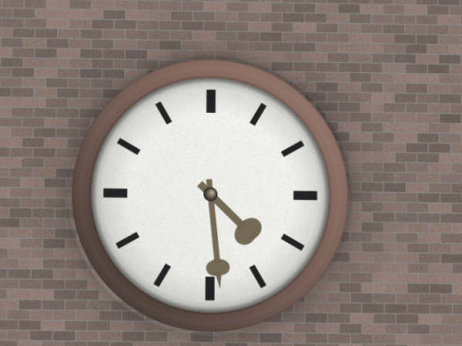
4h29
